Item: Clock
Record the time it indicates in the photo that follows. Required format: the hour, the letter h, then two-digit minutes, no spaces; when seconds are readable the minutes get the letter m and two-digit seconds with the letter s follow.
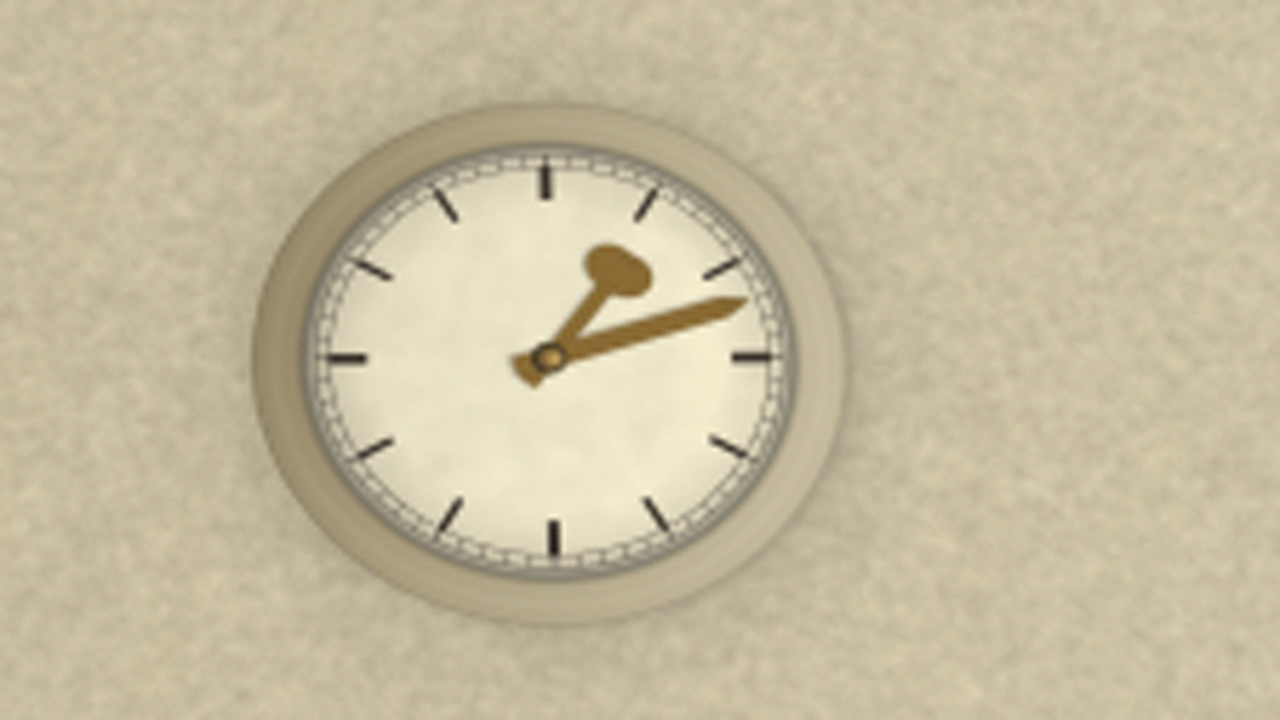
1h12
